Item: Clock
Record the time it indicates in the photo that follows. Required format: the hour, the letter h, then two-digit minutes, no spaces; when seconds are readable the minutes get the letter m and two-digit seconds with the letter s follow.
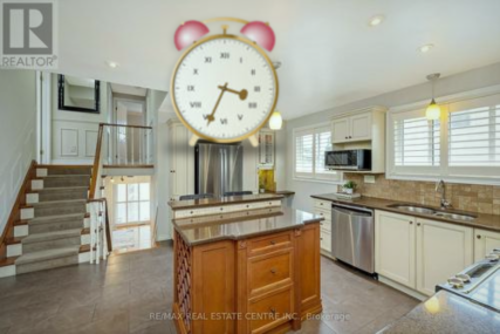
3h34
